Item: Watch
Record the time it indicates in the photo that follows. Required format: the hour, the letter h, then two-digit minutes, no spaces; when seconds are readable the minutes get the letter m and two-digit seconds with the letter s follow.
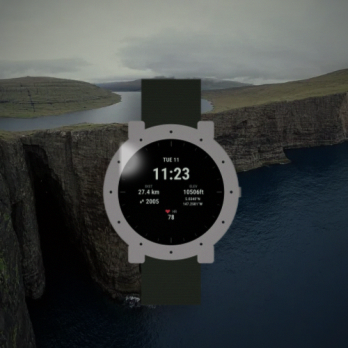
11h23
